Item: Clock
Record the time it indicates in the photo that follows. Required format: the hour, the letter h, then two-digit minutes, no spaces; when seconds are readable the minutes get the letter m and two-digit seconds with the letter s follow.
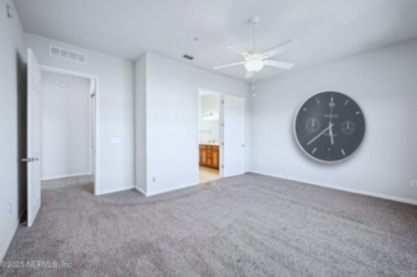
5h38
